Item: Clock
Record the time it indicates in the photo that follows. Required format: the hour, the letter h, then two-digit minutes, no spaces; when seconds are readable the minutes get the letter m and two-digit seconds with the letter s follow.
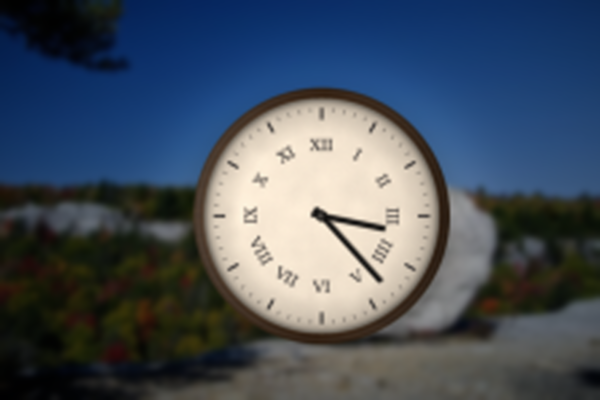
3h23
